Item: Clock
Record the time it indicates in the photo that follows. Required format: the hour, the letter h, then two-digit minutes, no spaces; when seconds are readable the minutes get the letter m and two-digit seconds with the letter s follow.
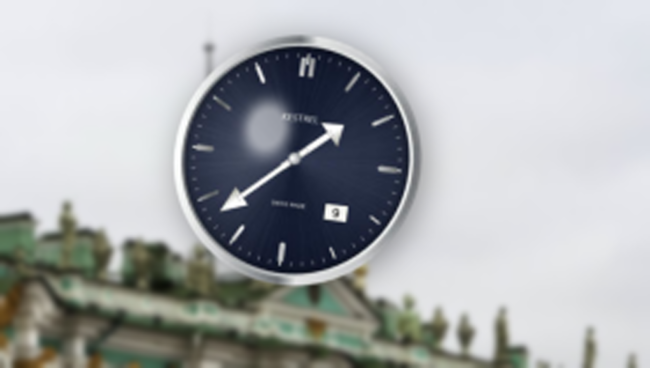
1h38
